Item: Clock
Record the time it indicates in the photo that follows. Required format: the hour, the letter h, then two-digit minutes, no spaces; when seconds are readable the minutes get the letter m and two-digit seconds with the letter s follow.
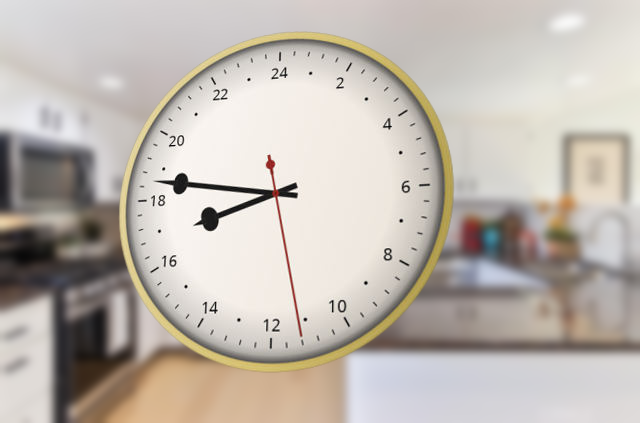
16h46m28s
